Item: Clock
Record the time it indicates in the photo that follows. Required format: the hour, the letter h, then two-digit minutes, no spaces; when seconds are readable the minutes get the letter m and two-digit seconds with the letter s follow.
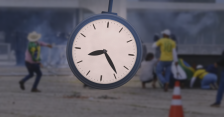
8h24
